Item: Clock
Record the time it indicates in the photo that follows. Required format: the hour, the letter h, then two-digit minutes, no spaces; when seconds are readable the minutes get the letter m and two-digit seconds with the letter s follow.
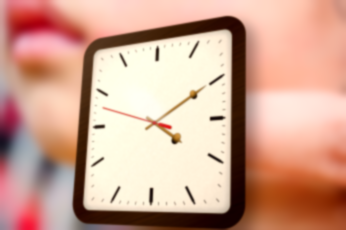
4h09m48s
